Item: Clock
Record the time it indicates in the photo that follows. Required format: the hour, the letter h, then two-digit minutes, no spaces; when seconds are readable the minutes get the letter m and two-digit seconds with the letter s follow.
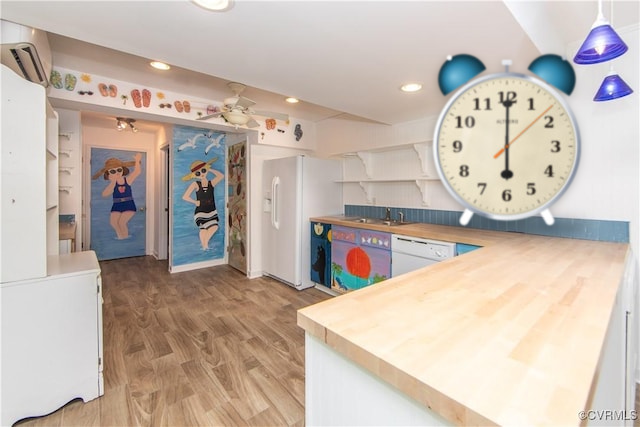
6h00m08s
